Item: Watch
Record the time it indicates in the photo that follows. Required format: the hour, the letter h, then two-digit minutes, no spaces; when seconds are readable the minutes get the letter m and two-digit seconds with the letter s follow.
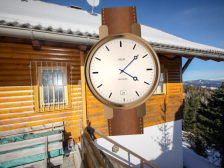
4h08
